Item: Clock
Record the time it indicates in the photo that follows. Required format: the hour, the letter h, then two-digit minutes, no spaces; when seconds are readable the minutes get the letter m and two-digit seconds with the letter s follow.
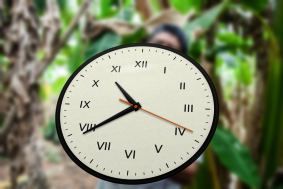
10h39m19s
